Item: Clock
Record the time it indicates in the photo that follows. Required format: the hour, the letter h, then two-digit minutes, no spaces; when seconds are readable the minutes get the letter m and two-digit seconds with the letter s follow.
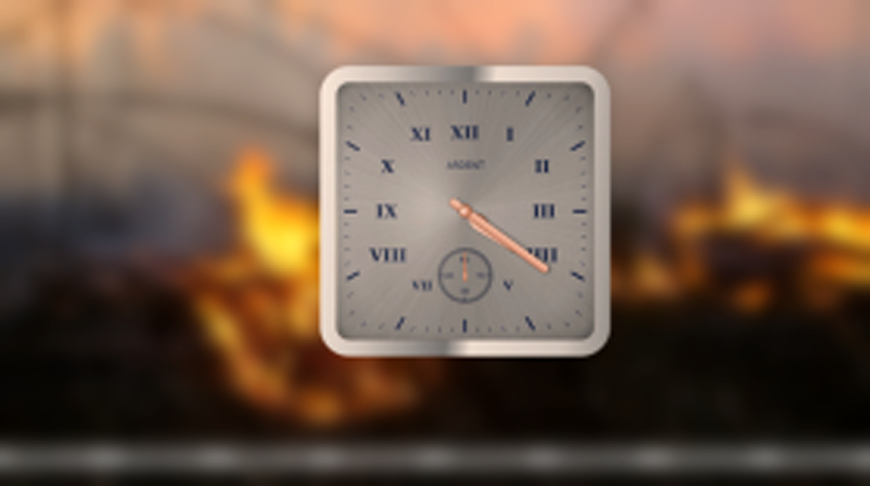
4h21
